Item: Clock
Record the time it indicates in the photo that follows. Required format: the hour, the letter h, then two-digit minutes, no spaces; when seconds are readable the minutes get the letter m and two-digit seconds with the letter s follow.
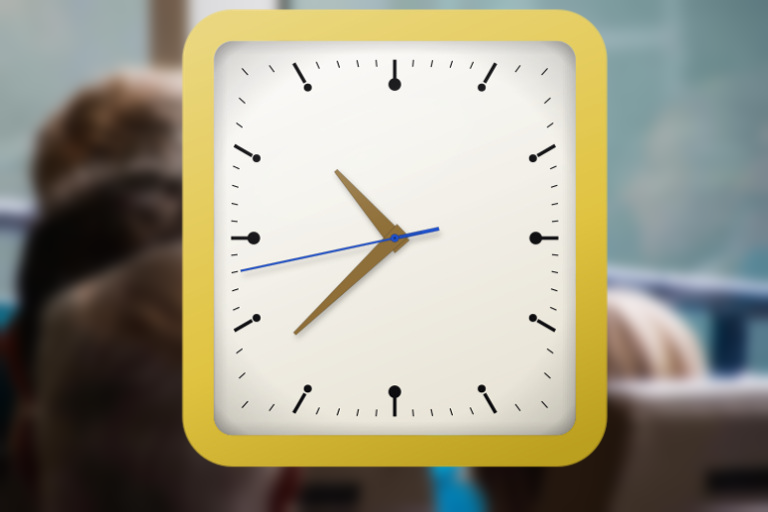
10h37m43s
